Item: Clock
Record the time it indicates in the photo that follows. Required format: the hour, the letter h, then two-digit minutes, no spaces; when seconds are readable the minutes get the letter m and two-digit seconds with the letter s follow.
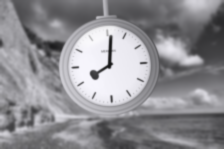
8h01
